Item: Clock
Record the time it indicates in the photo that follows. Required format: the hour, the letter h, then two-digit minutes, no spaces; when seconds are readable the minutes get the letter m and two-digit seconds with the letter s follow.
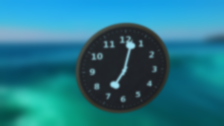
7h02
